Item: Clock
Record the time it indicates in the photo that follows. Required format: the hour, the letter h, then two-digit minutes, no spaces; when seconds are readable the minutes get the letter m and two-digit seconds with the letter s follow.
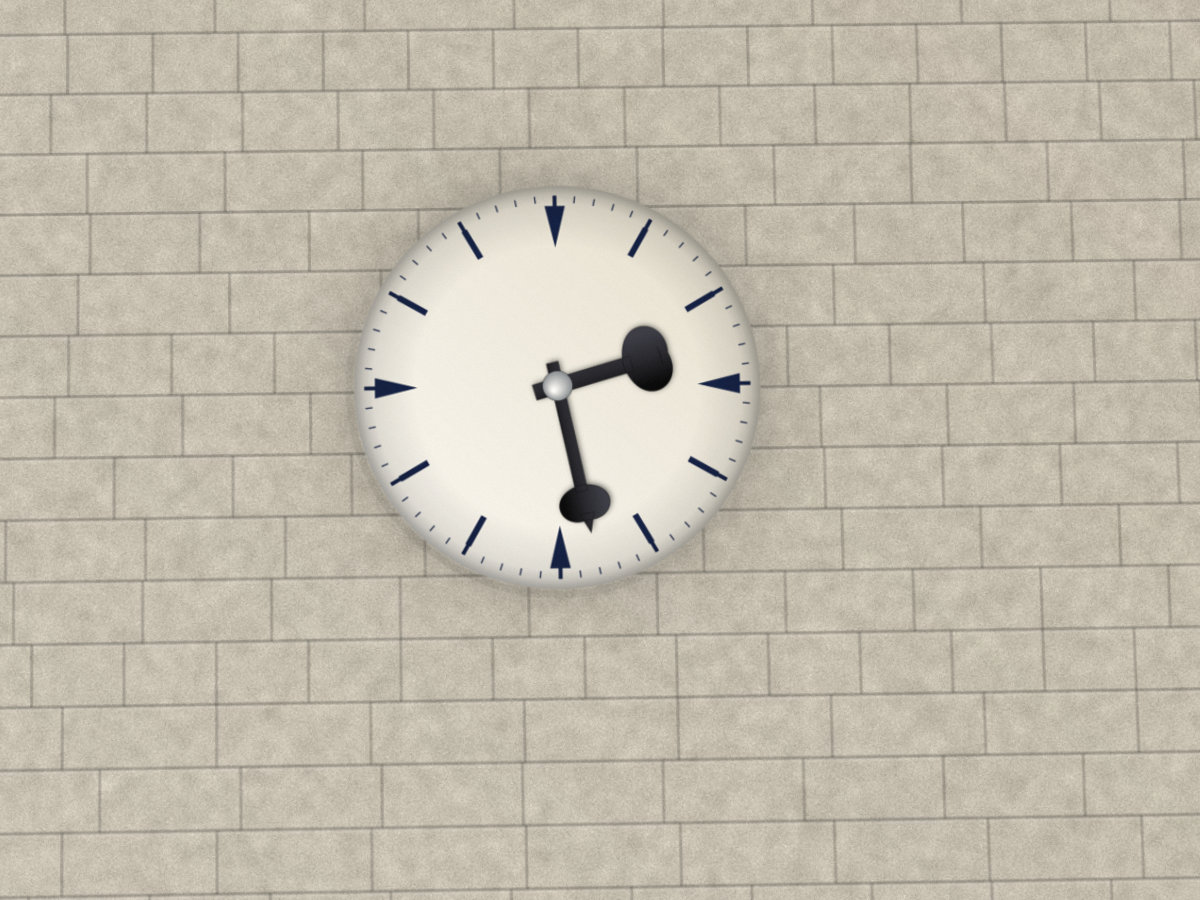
2h28
